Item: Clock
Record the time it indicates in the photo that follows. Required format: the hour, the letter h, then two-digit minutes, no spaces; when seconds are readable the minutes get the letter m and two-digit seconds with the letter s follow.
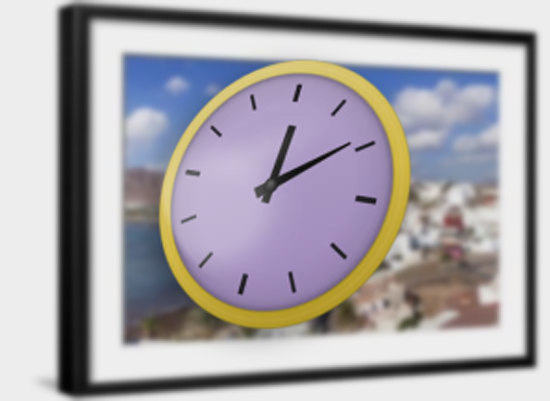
12h09
